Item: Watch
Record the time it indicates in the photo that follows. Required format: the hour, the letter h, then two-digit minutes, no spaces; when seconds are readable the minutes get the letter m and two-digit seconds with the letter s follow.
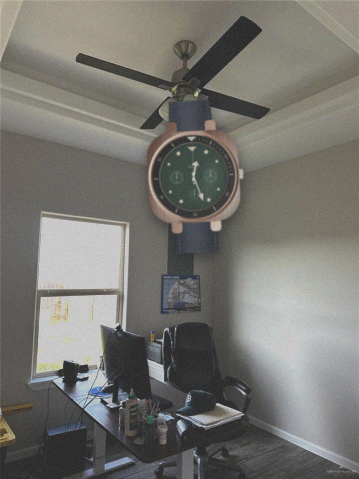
12h27
